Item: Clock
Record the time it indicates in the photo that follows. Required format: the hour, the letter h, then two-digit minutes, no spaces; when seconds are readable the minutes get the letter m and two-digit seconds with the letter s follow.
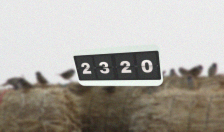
23h20
